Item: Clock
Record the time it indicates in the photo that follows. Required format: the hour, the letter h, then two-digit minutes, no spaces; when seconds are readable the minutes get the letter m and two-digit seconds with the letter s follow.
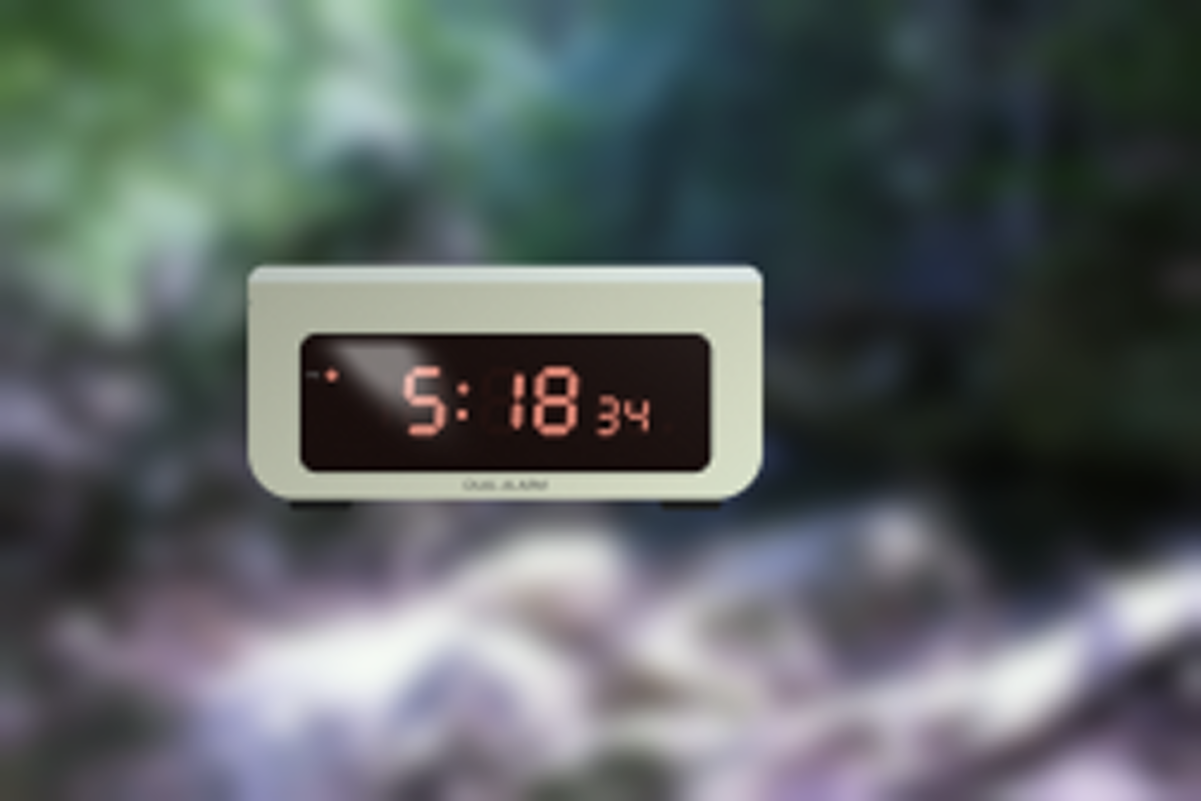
5h18m34s
